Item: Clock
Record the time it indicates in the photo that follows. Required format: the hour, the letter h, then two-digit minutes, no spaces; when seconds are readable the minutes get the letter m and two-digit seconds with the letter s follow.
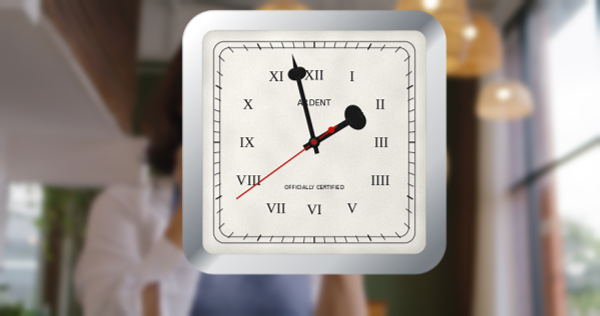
1h57m39s
